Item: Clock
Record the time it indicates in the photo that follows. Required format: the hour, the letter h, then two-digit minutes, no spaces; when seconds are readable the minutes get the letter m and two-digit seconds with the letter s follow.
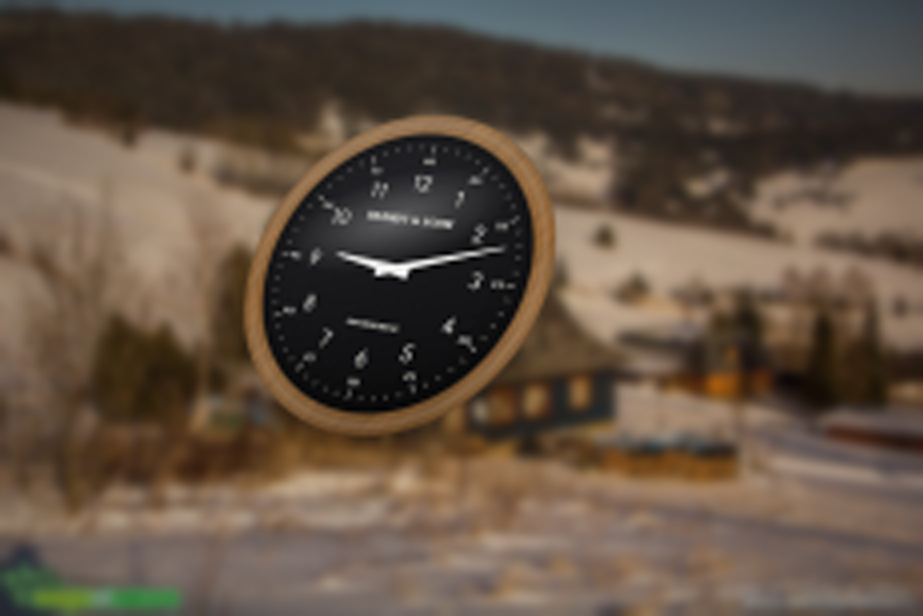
9h12
